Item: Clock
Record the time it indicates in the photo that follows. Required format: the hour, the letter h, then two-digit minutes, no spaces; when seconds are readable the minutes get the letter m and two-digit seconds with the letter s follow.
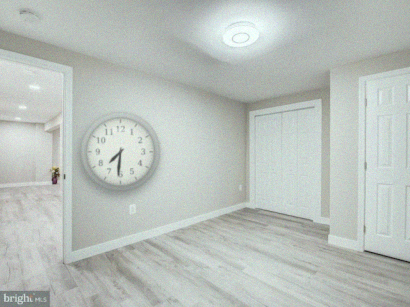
7h31
